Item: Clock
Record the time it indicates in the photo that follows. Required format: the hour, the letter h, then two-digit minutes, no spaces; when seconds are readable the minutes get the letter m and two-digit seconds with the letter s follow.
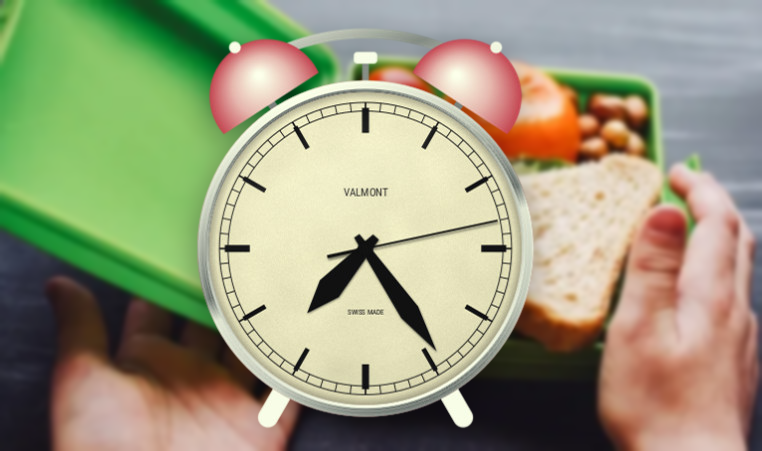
7h24m13s
